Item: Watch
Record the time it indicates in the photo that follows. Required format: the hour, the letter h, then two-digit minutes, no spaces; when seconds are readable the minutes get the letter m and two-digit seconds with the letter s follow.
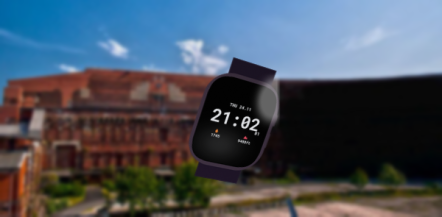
21h02
